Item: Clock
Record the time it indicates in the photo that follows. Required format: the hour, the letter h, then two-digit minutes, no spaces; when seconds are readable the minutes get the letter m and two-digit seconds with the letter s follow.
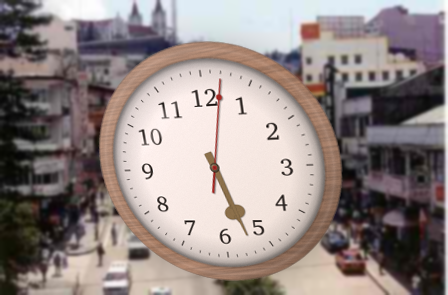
5h27m02s
